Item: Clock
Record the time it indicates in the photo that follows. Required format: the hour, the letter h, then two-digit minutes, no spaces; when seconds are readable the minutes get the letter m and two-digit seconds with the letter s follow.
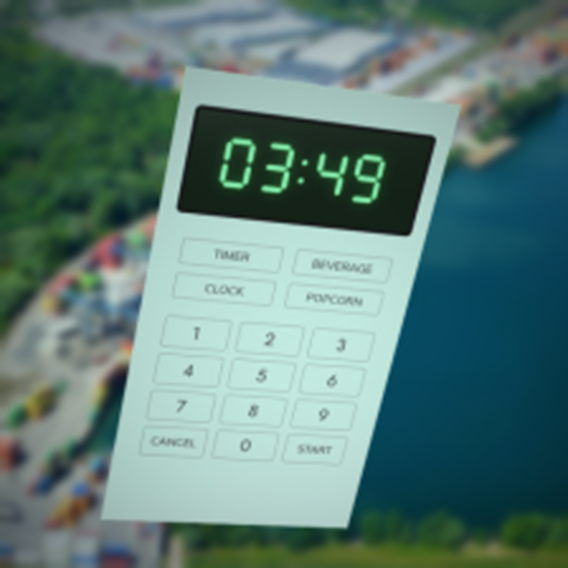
3h49
